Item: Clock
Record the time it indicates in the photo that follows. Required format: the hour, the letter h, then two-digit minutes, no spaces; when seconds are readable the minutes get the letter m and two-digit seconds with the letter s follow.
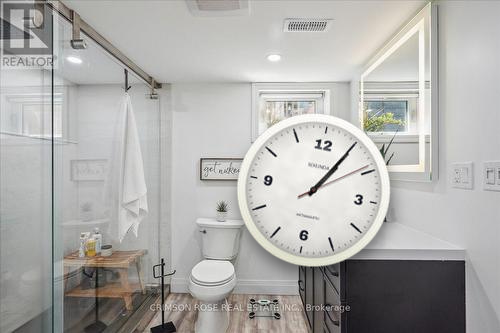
1h05m09s
